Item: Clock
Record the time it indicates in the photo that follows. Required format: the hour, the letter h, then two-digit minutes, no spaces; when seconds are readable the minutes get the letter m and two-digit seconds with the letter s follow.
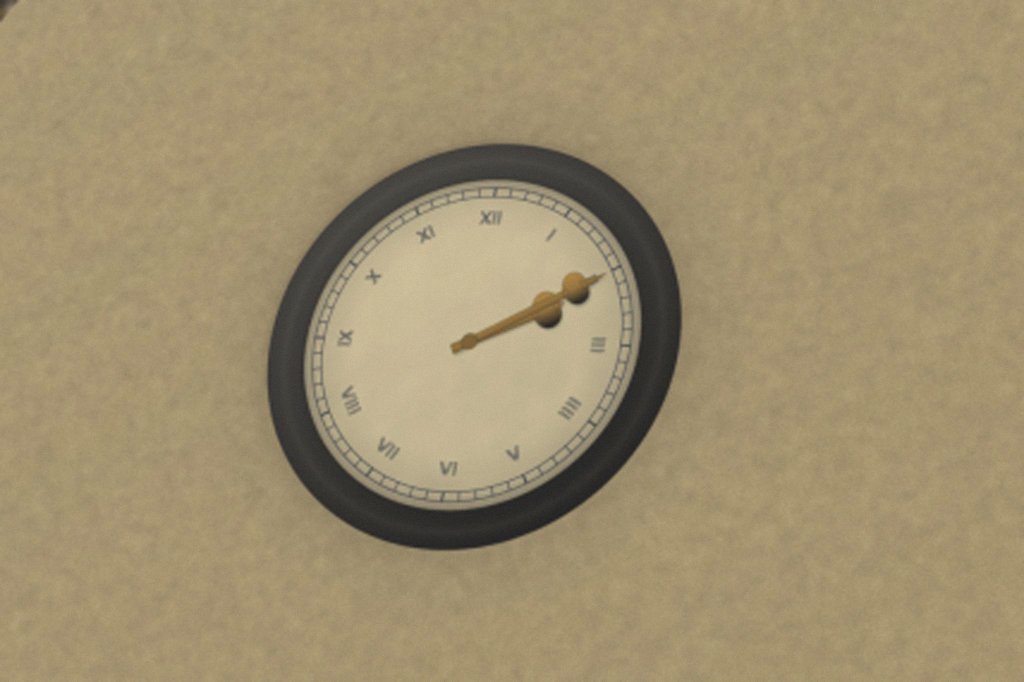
2h10
